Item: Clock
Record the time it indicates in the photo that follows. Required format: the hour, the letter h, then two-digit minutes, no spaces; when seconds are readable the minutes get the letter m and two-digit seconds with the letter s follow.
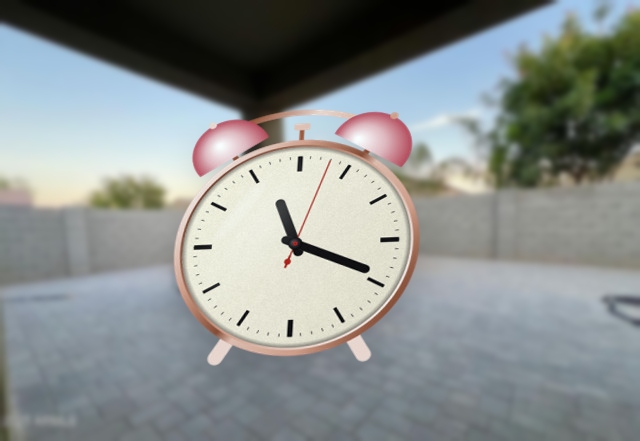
11h19m03s
